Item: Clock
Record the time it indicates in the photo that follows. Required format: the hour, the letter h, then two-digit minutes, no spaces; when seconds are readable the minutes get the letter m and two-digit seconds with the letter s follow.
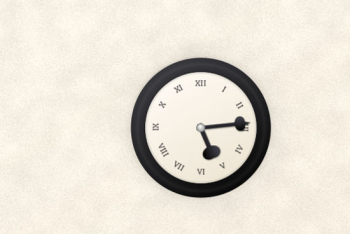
5h14
